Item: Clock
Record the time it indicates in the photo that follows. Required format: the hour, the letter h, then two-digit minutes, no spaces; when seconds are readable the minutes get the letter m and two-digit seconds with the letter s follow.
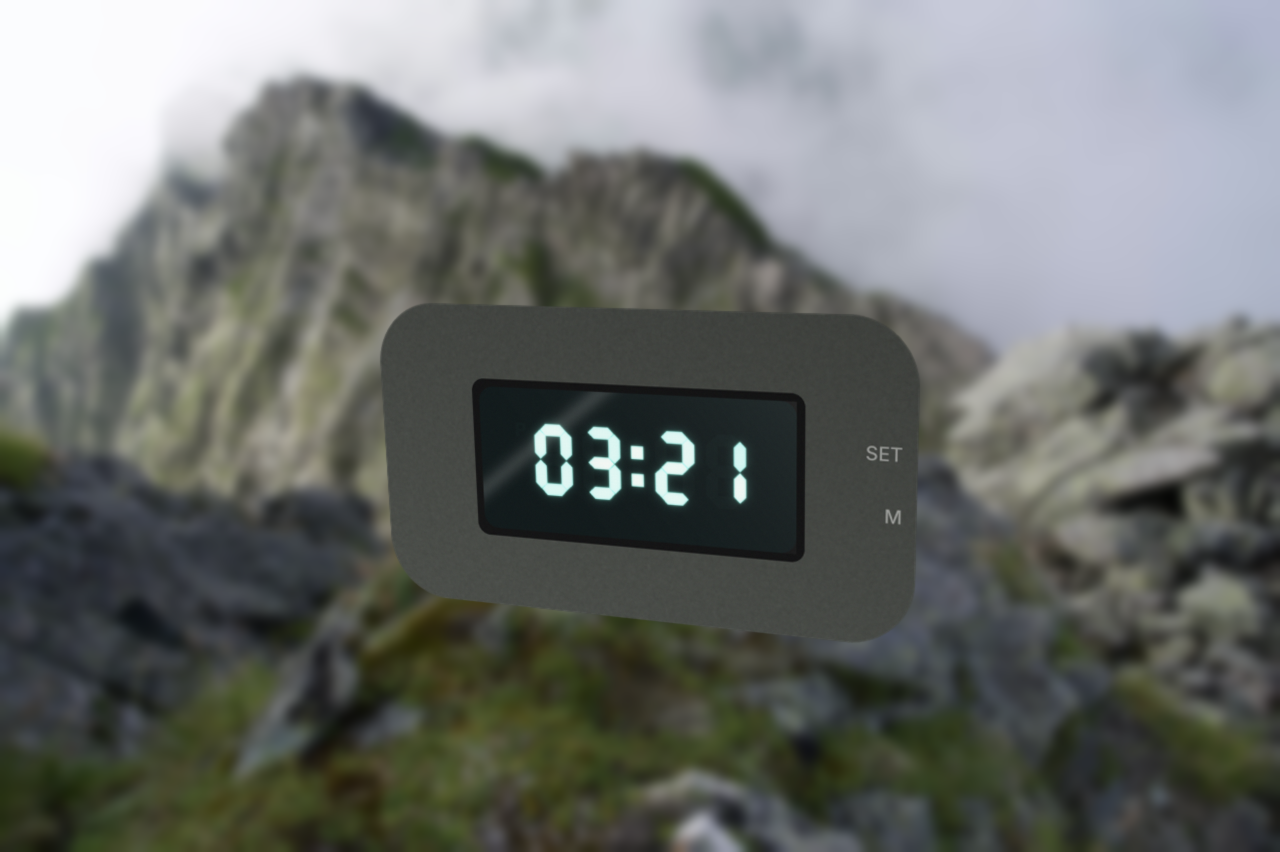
3h21
